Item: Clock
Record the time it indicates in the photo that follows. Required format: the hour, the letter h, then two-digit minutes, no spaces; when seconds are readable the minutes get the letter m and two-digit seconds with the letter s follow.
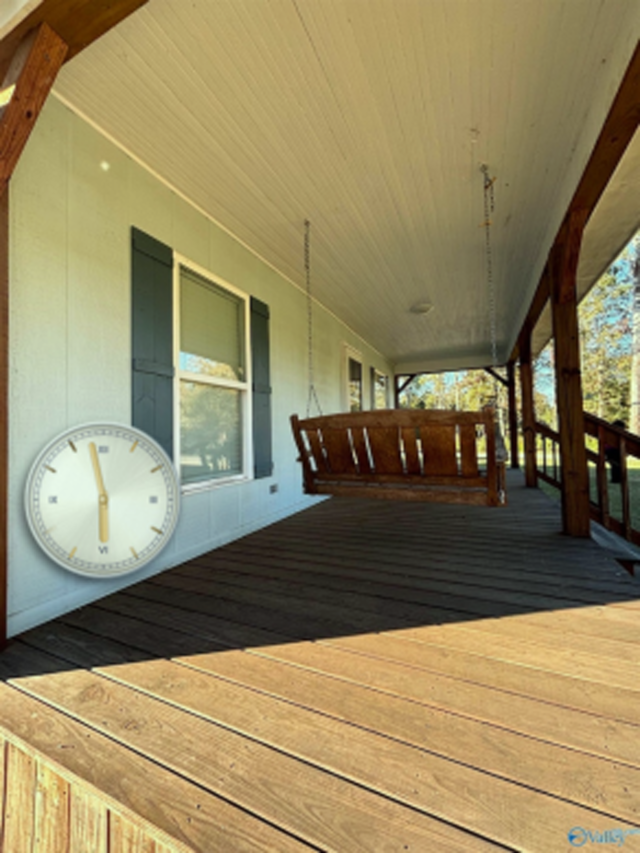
5h58
